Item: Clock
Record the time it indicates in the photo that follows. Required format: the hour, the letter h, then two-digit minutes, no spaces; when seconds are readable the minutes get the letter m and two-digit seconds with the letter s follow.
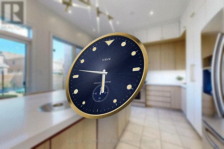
5h47
